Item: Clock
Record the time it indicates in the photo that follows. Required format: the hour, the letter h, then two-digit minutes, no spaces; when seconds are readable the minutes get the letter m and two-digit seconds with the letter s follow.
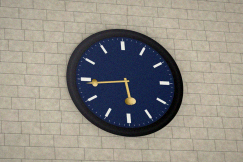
5h44
